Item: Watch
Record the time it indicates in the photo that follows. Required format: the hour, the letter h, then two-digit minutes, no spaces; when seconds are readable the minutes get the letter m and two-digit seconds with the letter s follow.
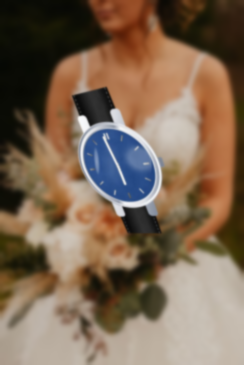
5h59
